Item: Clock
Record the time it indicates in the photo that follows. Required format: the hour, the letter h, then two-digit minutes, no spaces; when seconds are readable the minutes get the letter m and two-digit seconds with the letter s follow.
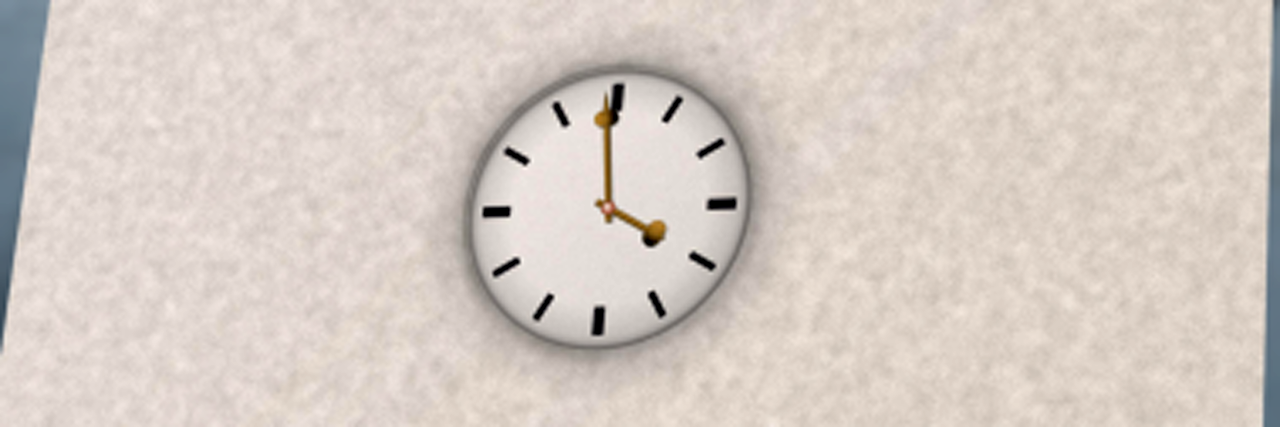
3h59
